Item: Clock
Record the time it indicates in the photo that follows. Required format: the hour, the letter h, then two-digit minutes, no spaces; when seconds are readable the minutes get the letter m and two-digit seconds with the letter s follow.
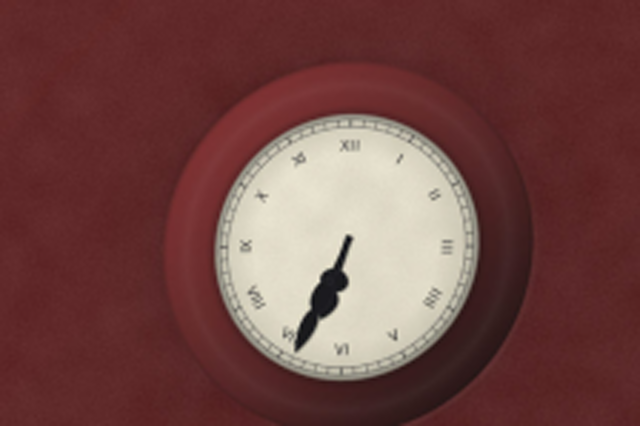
6h34
